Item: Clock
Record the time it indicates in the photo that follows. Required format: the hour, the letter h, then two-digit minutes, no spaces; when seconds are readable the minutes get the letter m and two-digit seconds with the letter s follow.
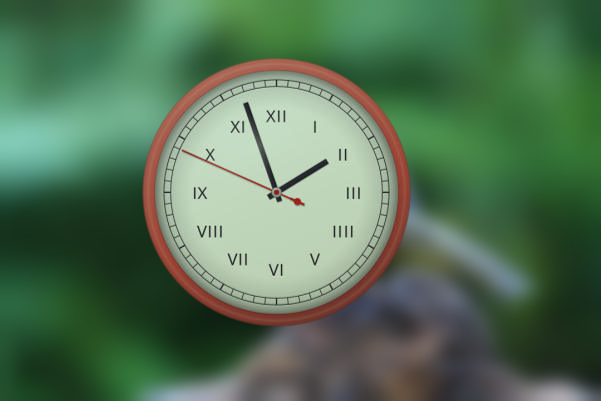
1h56m49s
